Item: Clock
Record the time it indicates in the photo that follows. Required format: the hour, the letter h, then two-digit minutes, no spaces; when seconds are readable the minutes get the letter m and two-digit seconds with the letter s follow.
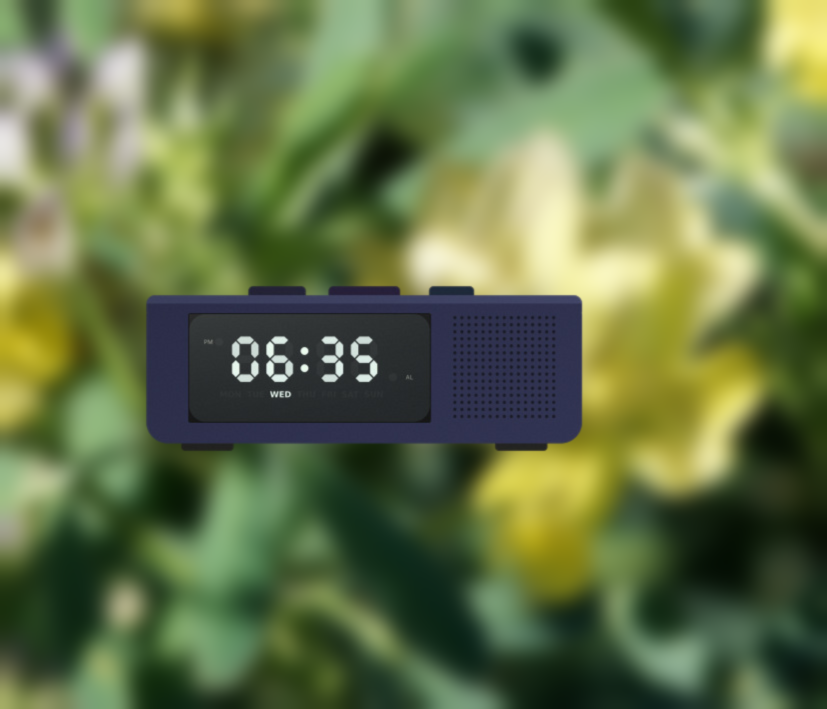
6h35
